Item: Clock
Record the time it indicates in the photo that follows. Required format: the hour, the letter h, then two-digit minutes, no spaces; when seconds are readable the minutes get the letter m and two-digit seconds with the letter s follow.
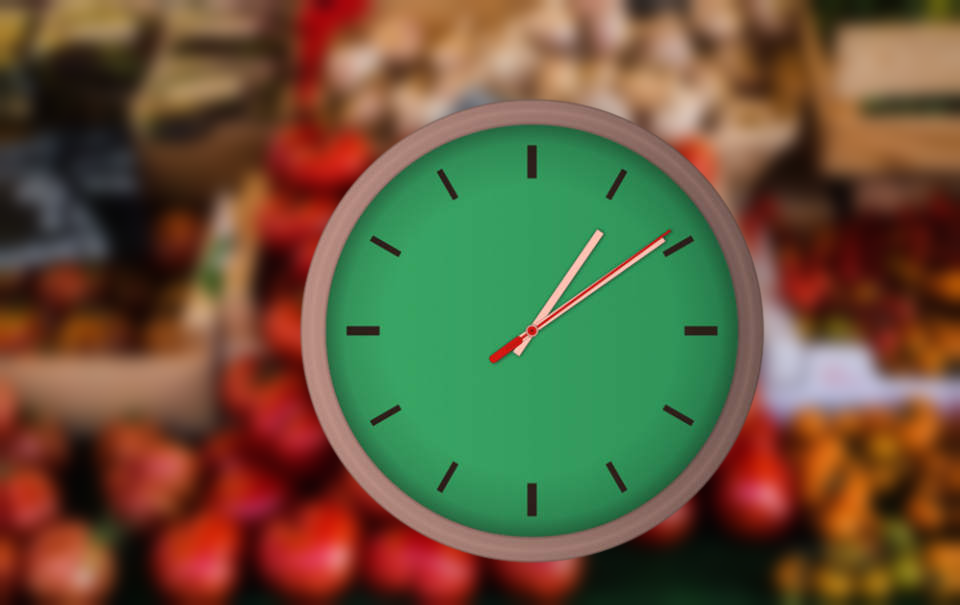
1h09m09s
